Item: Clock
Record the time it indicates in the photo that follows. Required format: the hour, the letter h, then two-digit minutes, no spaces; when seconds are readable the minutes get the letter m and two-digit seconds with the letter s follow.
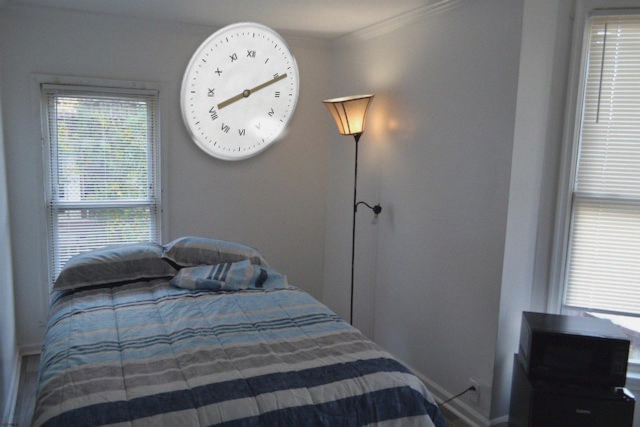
8h11
